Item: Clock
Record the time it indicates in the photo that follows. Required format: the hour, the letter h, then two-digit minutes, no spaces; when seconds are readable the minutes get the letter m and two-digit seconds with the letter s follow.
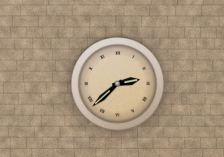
2h38
